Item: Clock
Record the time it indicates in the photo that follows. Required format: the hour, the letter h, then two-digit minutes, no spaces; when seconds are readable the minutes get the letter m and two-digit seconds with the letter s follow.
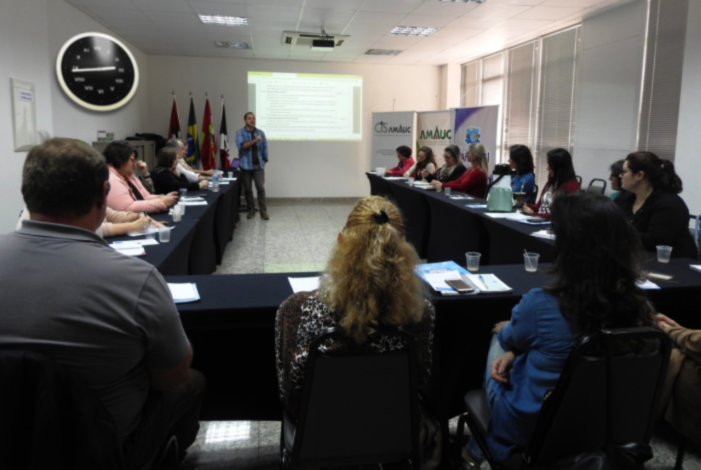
2h44
